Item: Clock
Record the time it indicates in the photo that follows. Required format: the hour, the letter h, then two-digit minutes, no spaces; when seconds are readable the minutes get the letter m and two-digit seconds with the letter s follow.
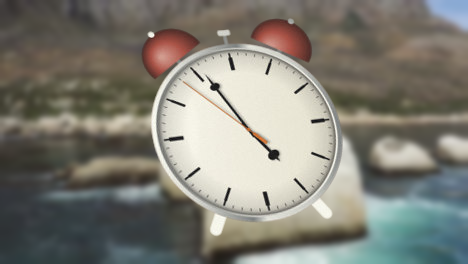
4h55m53s
